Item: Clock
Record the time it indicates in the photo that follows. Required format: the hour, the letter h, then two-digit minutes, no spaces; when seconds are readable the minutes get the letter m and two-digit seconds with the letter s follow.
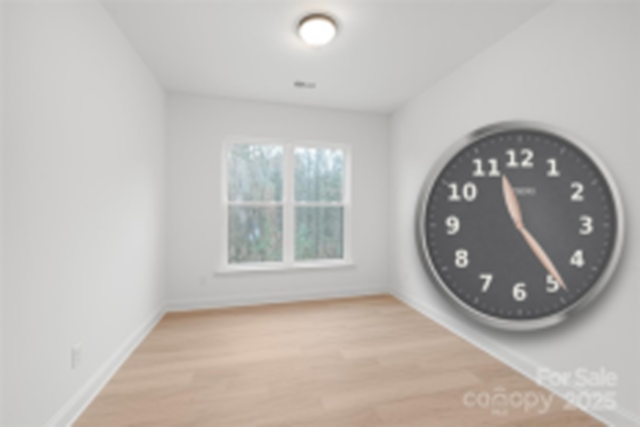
11h24
